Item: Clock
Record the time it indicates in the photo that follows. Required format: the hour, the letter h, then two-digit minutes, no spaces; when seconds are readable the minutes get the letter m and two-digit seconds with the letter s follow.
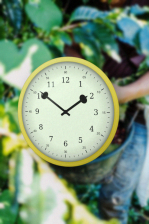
1h51
